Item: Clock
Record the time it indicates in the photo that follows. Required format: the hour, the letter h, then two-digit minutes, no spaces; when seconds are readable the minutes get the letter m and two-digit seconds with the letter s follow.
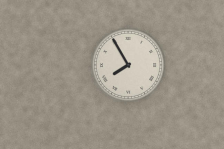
7h55
